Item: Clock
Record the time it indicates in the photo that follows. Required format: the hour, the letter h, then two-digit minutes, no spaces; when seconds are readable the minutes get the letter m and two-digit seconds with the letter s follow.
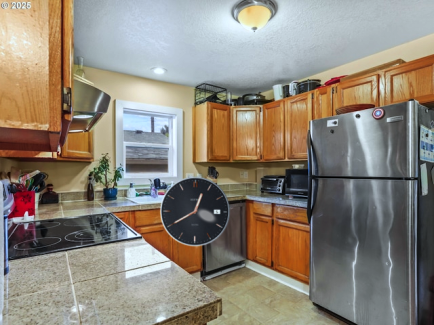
12h40
